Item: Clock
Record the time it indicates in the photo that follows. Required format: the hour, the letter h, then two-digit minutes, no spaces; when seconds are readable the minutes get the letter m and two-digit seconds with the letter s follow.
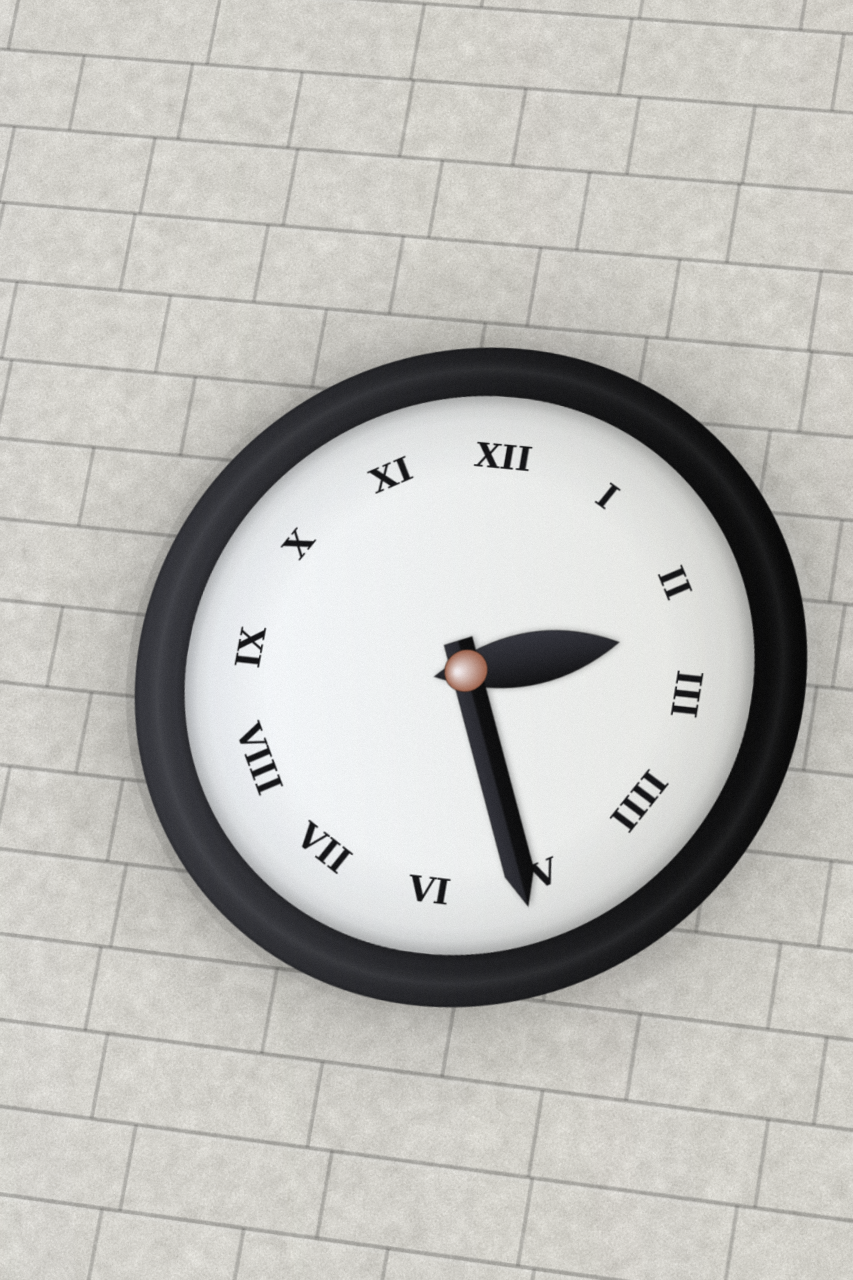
2h26
